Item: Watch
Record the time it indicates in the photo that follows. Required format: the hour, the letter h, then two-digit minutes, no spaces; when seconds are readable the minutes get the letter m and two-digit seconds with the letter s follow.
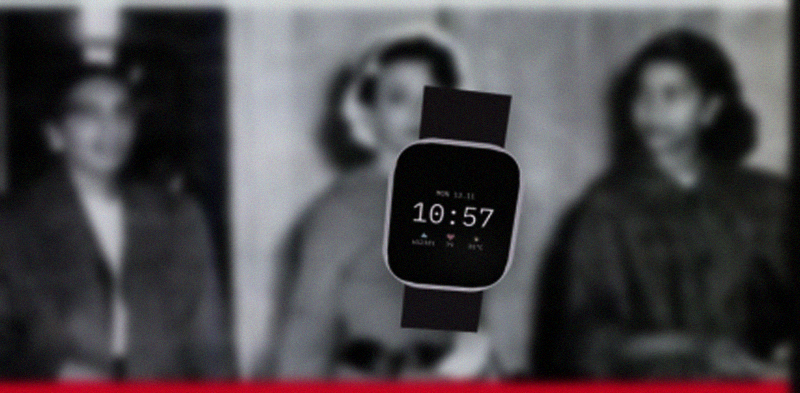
10h57
